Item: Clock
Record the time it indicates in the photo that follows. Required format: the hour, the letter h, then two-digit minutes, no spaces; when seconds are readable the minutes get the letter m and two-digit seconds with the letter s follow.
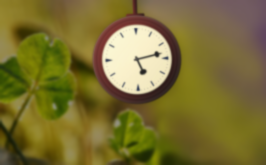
5h13
